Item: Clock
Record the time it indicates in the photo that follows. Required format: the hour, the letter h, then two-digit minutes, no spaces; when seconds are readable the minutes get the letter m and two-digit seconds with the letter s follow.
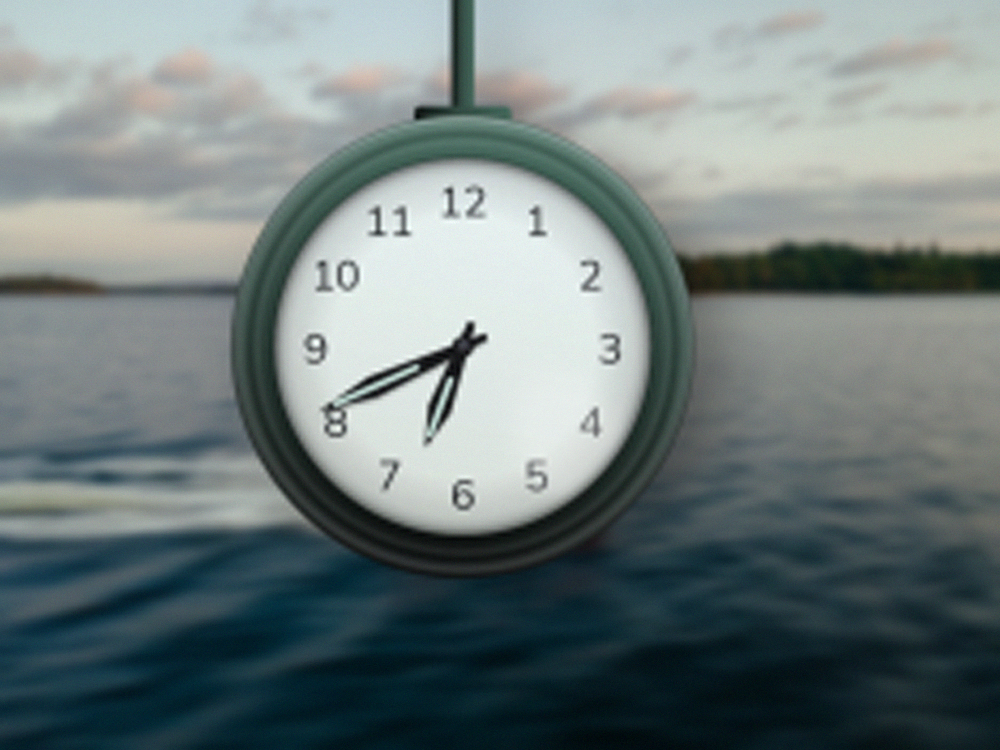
6h41
